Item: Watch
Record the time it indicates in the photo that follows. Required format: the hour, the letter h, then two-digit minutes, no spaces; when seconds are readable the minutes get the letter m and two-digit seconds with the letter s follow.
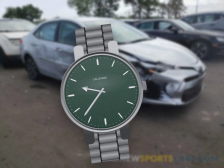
9h37
